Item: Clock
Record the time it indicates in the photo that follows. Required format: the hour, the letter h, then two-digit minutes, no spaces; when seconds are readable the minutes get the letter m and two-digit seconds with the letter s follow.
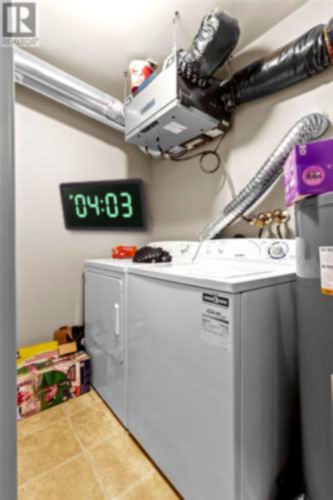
4h03
